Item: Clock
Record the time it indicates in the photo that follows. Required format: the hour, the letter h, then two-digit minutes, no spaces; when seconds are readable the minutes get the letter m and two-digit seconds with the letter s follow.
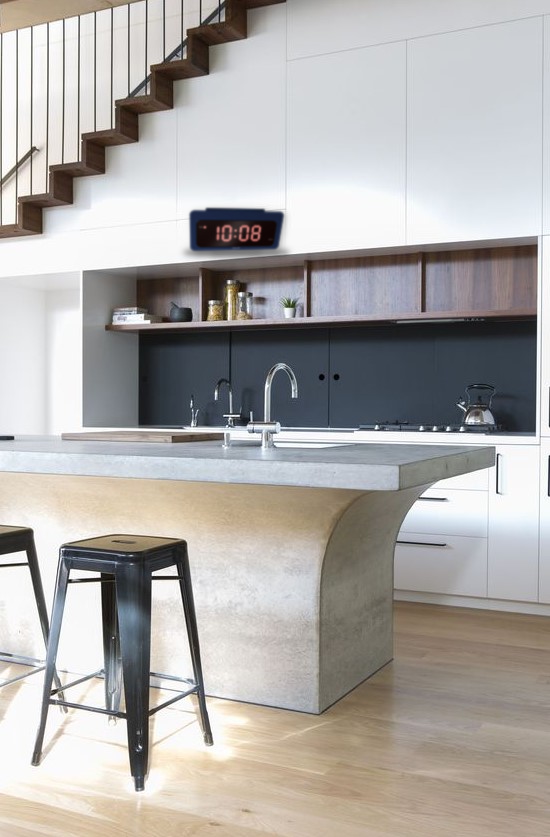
10h08
